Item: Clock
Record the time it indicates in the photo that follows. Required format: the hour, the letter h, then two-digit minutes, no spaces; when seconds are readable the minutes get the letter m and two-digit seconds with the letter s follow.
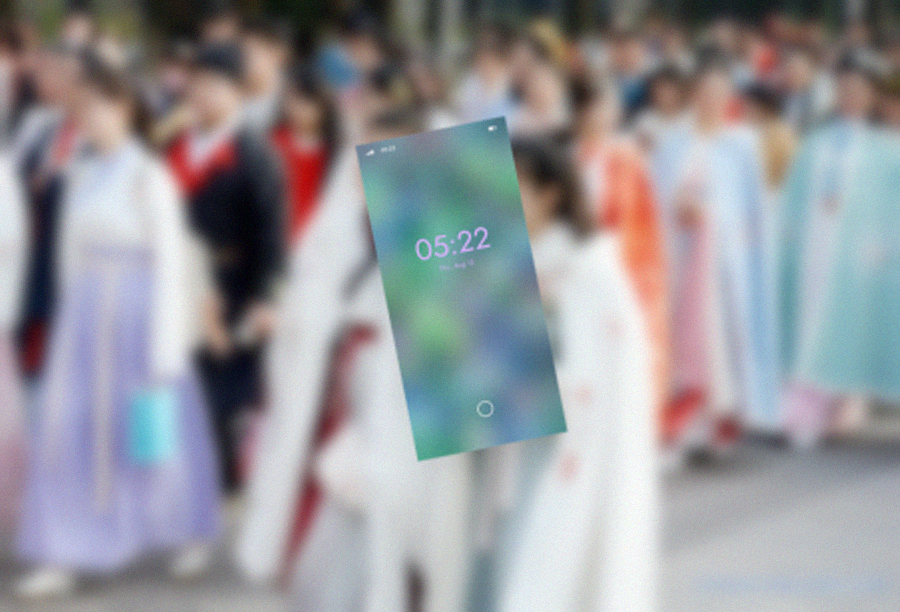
5h22
